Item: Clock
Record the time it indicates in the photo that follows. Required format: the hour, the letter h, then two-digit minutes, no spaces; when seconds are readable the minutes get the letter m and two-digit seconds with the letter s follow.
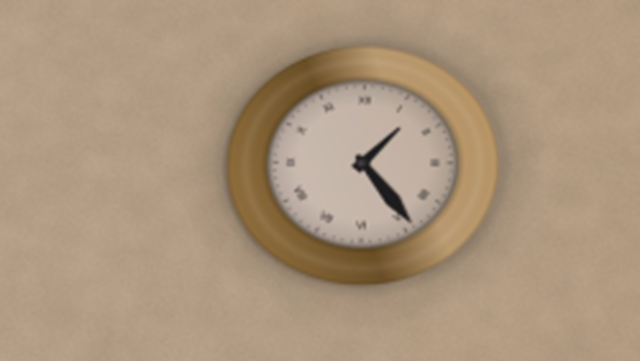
1h24
